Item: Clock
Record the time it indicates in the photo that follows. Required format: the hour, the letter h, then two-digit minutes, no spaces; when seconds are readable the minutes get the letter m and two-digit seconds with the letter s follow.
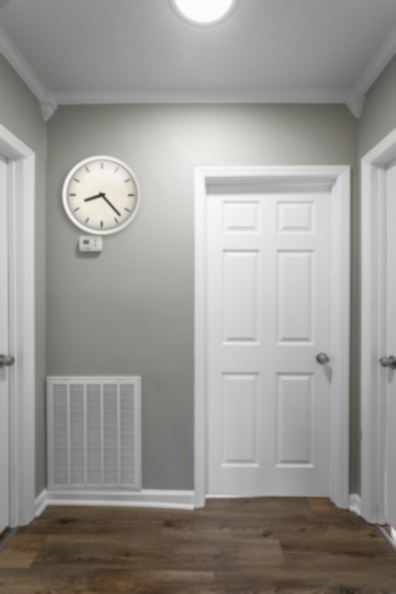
8h23
